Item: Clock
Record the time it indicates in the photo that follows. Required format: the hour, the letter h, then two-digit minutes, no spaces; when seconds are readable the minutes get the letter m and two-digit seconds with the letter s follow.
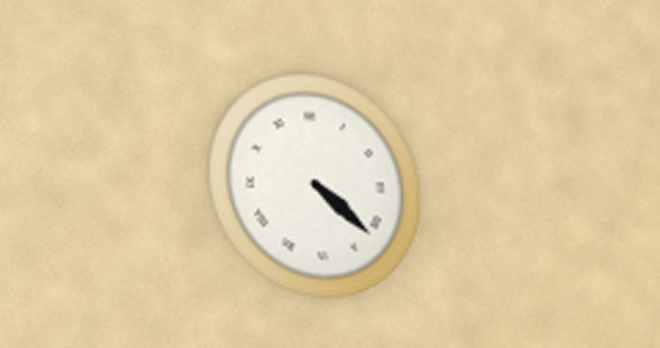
4h22
